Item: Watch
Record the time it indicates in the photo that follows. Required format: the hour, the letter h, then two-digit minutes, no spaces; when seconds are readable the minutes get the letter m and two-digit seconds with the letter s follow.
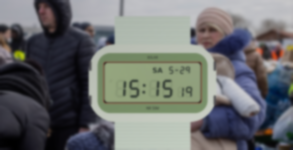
15h15m19s
